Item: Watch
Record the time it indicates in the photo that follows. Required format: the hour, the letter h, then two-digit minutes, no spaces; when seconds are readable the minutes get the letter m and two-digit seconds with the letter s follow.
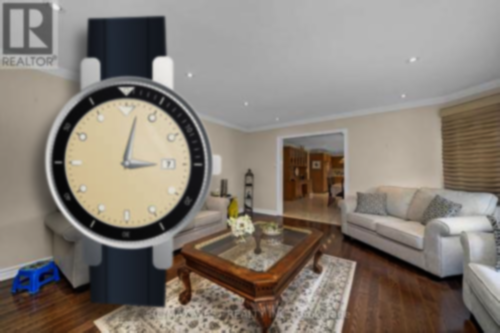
3h02
